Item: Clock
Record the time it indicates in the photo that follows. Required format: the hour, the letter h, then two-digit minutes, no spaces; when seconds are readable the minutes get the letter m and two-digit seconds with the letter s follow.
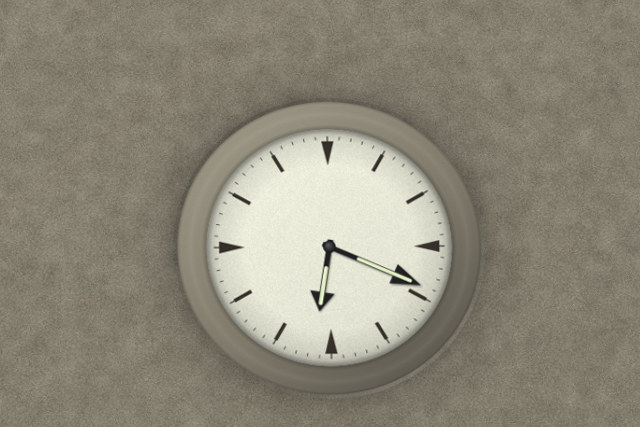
6h19
